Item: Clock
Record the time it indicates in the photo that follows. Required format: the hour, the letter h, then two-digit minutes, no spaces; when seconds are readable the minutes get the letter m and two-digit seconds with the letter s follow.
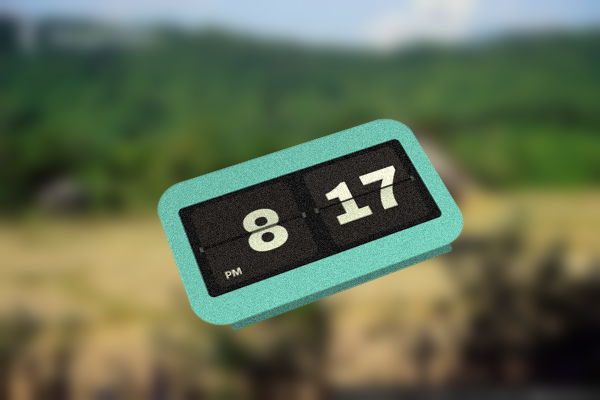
8h17
